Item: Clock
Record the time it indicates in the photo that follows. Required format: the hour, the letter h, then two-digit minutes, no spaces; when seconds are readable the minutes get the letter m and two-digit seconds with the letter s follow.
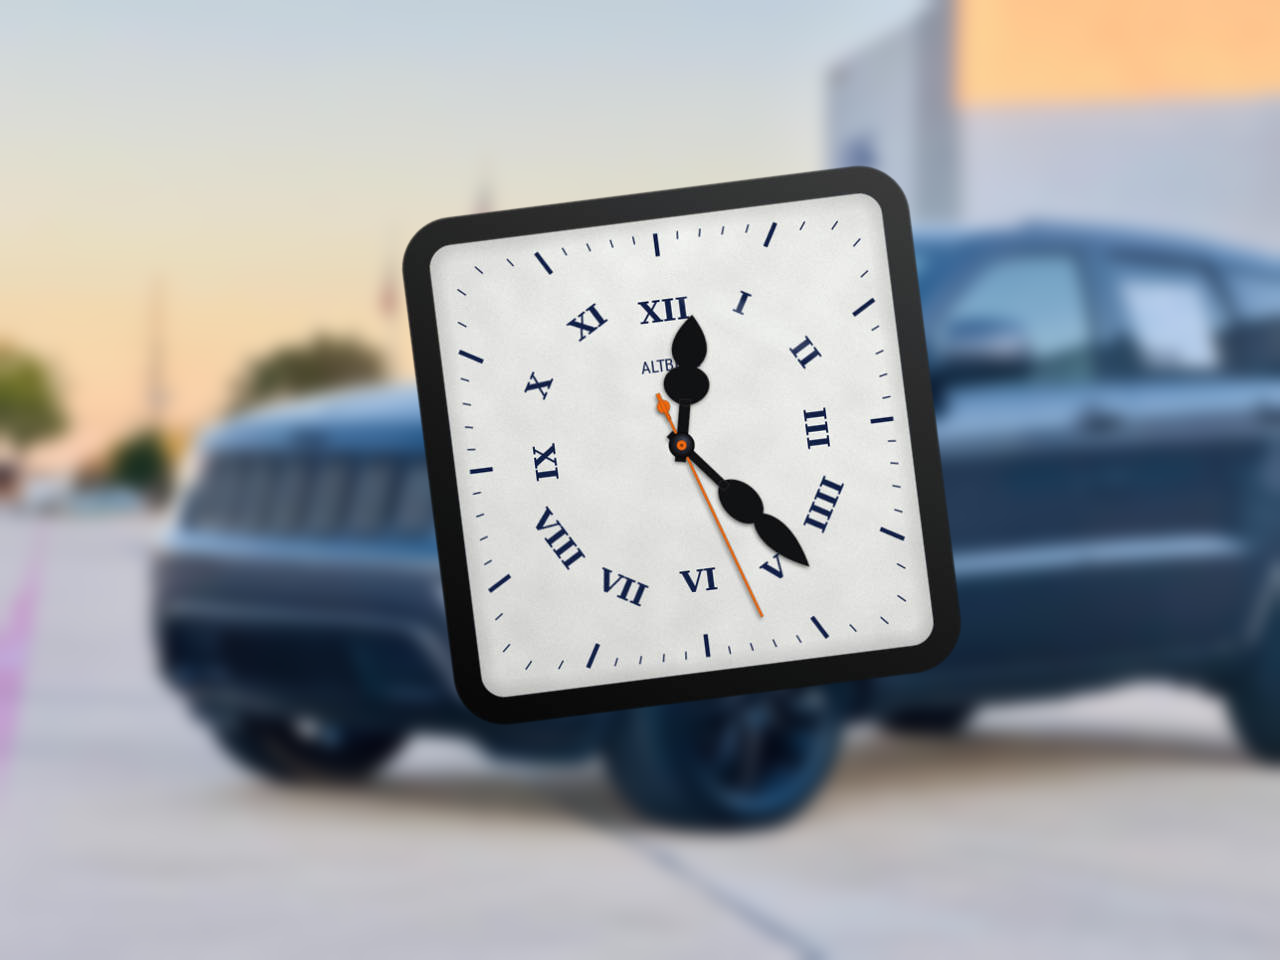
12h23m27s
